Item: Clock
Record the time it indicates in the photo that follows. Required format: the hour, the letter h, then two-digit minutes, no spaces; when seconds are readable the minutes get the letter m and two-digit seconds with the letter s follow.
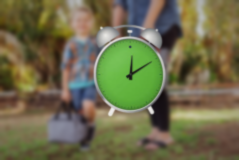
12h10
